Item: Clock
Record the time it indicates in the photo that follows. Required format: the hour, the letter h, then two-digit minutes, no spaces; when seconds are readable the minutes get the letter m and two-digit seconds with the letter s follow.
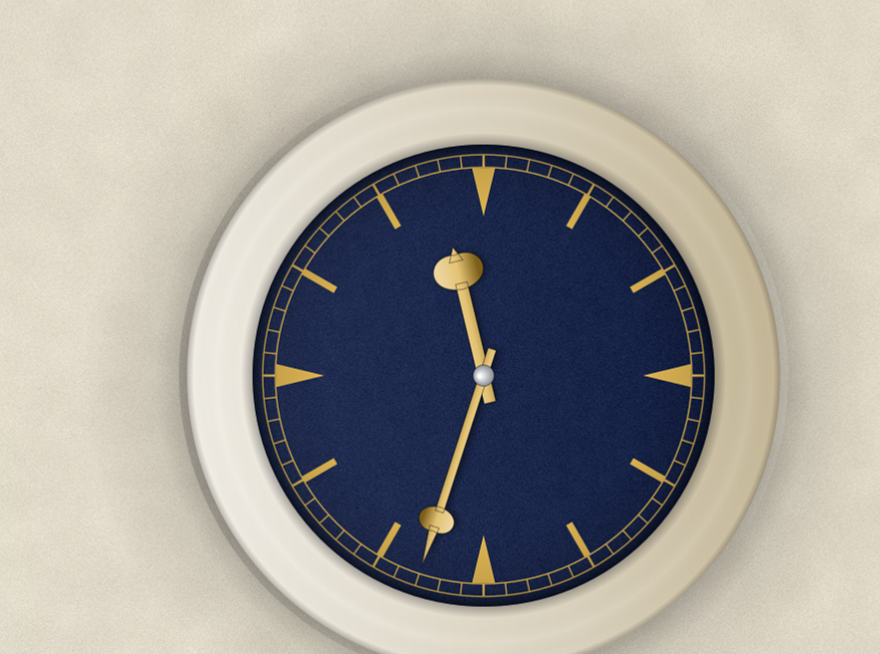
11h33
